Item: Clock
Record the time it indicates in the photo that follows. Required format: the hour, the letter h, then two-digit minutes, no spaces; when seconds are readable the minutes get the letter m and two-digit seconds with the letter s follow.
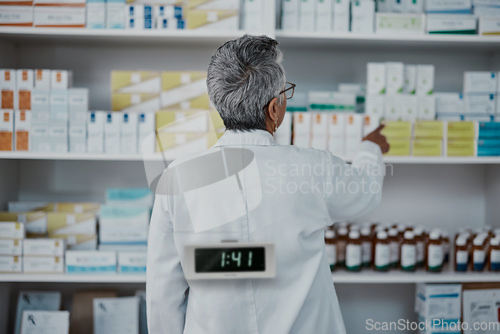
1h41
